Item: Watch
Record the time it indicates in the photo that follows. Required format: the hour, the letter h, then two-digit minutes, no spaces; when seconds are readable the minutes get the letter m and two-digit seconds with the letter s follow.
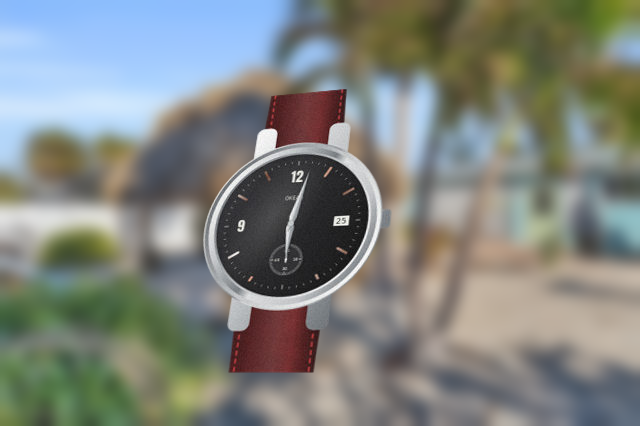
6h02
